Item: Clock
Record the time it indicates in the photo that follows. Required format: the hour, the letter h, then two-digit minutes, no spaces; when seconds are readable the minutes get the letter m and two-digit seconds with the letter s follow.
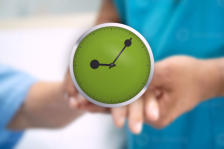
9h06
